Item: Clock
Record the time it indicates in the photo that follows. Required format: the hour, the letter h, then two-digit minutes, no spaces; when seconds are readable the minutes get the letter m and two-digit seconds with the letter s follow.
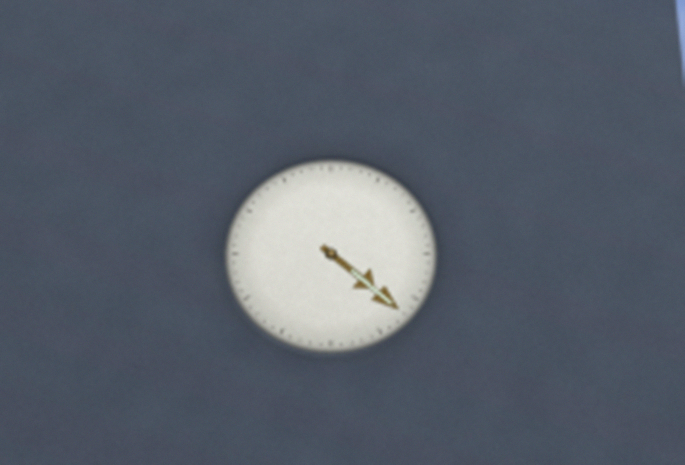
4h22
